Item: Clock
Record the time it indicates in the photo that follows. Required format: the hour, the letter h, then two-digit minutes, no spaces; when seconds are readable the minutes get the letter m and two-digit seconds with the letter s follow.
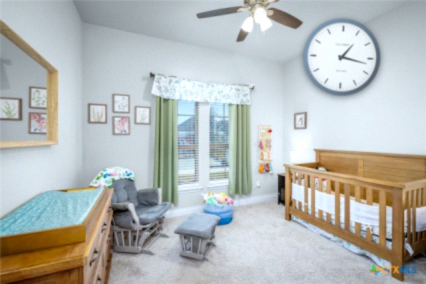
1h17
